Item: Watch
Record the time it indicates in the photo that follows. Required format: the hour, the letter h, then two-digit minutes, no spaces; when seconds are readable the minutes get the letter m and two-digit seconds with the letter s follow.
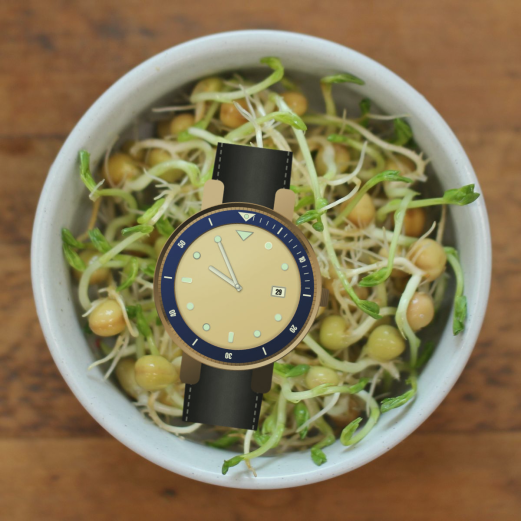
9h55
